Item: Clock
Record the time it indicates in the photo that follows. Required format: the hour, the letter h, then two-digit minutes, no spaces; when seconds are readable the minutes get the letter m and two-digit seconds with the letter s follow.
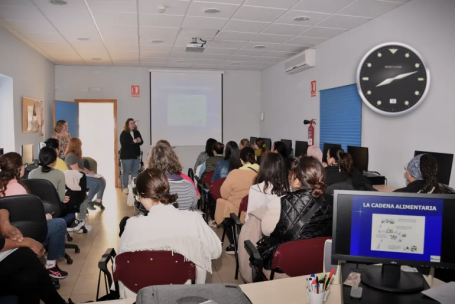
8h12
